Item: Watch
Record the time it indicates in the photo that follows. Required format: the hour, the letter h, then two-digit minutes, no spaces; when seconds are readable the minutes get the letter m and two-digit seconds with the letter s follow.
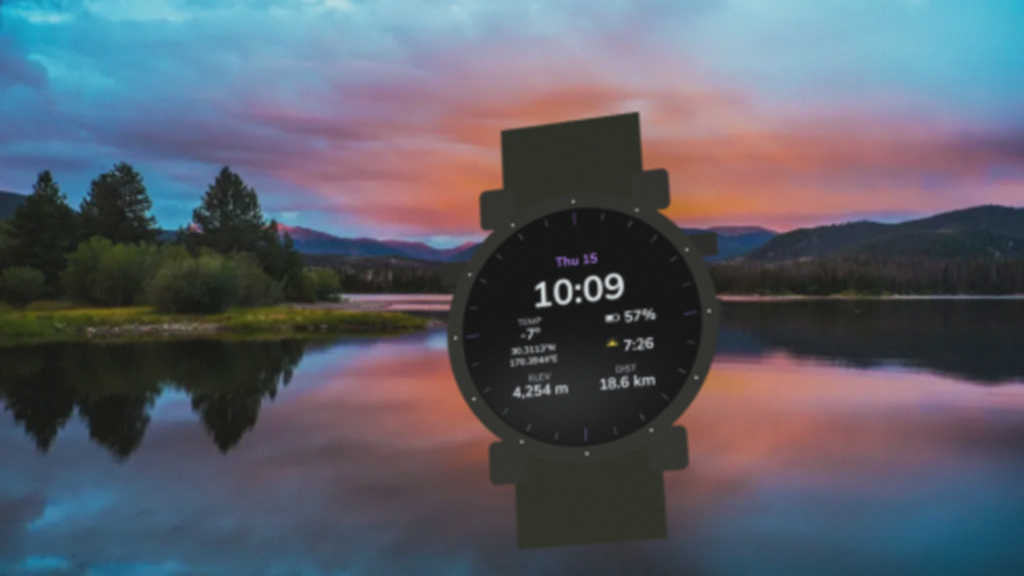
10h09
